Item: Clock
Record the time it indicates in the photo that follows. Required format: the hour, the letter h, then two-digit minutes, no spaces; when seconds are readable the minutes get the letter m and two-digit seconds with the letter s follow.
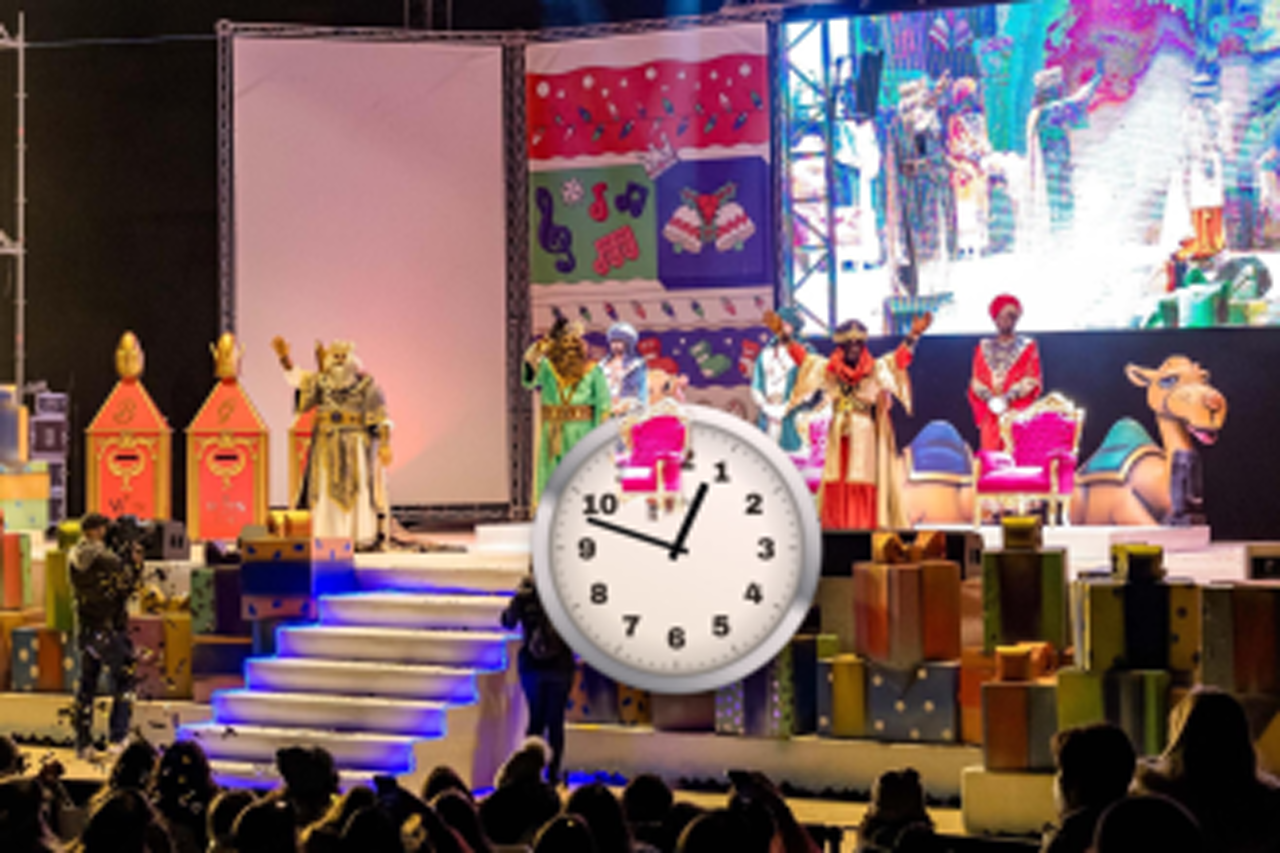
12h48
